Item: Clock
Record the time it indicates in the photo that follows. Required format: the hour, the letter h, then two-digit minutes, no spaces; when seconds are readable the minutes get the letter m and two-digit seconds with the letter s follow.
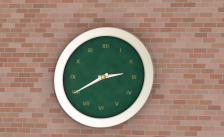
2h40
